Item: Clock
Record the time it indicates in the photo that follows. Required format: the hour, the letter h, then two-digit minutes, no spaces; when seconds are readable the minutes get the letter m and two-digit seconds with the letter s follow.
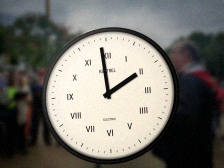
1h59
